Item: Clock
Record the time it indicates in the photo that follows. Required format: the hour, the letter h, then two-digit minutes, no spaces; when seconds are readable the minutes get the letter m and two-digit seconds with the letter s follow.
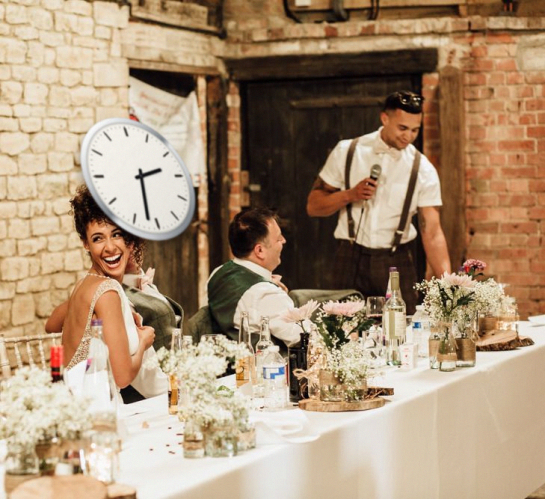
2h32
